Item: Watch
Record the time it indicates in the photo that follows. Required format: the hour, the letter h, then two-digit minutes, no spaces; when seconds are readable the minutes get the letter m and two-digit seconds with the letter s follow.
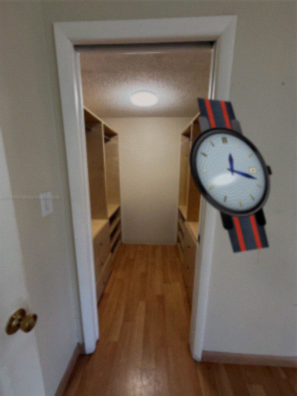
12h18
